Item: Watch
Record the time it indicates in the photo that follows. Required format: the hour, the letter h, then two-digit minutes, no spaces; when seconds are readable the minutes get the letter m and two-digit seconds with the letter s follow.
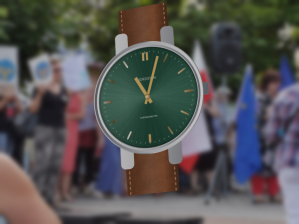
11h03
